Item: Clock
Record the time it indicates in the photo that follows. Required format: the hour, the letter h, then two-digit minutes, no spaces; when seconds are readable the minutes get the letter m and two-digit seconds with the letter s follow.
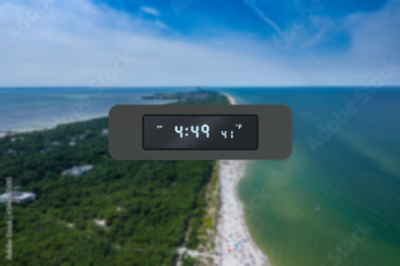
4h49
